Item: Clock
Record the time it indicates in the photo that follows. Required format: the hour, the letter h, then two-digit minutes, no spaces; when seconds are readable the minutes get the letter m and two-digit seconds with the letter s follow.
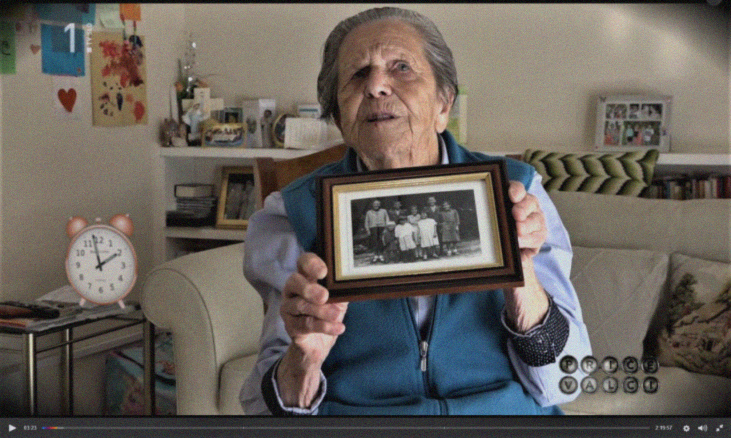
1h58
